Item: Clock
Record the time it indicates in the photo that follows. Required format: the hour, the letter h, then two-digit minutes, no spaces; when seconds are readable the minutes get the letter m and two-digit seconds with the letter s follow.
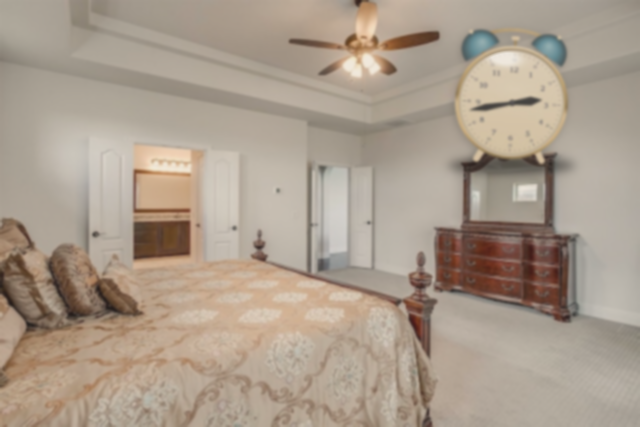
2h43
